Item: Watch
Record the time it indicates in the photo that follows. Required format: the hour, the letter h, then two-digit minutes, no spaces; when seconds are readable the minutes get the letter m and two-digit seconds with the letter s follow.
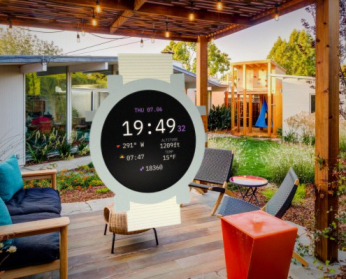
19h49
